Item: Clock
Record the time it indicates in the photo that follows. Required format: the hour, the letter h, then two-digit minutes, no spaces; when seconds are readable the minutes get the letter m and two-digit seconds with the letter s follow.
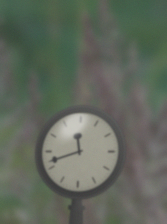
11h42
